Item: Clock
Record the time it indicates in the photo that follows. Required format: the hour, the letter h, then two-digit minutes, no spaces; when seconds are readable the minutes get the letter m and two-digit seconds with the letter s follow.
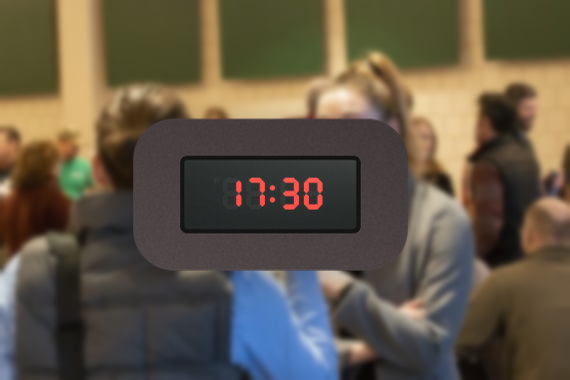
17h30
